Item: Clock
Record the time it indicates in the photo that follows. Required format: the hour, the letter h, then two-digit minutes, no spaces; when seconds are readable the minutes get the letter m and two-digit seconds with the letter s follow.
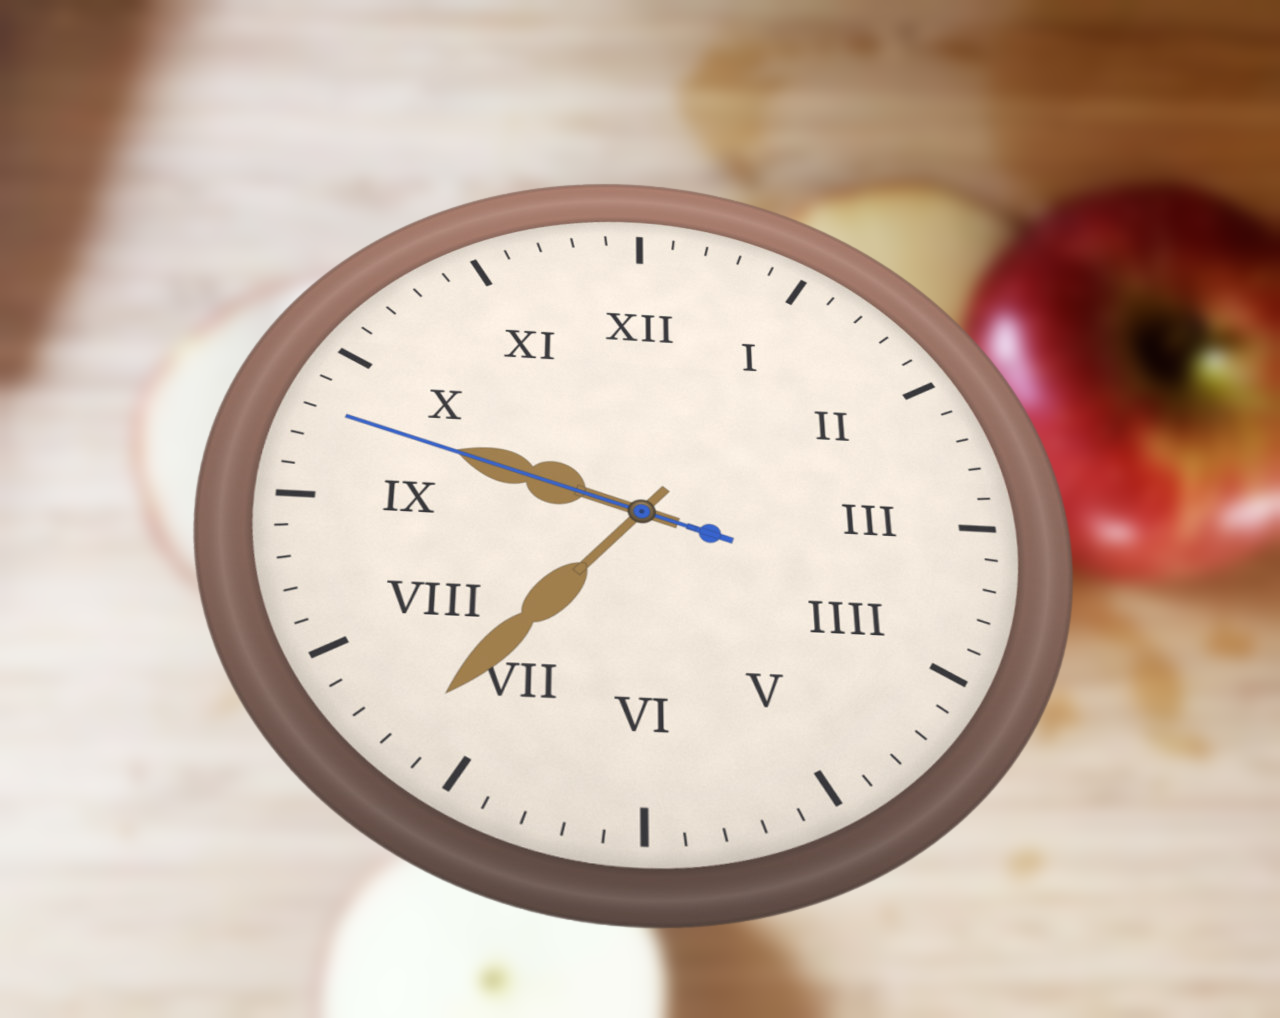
9h36m48s
